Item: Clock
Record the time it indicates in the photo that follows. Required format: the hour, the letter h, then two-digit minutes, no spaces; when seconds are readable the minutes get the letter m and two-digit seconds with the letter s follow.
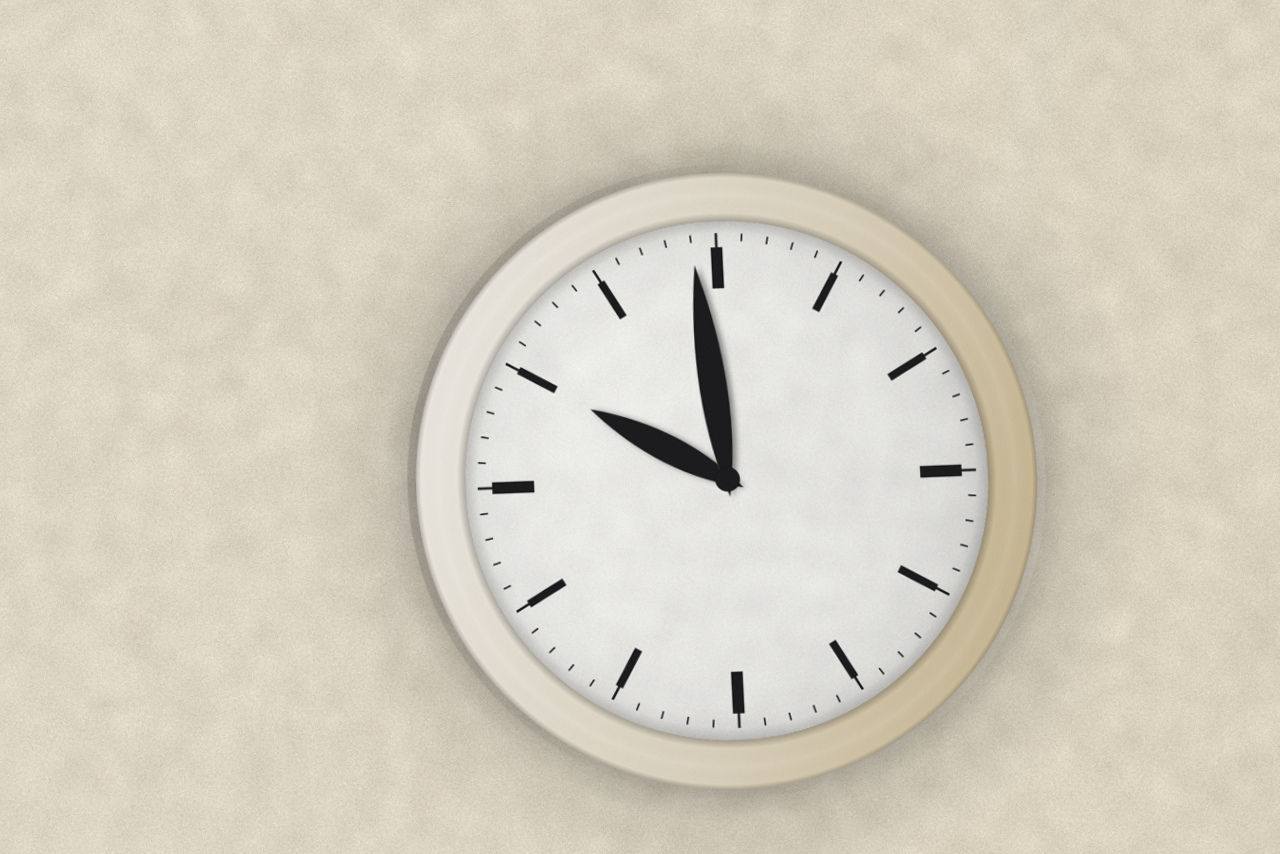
9h59
